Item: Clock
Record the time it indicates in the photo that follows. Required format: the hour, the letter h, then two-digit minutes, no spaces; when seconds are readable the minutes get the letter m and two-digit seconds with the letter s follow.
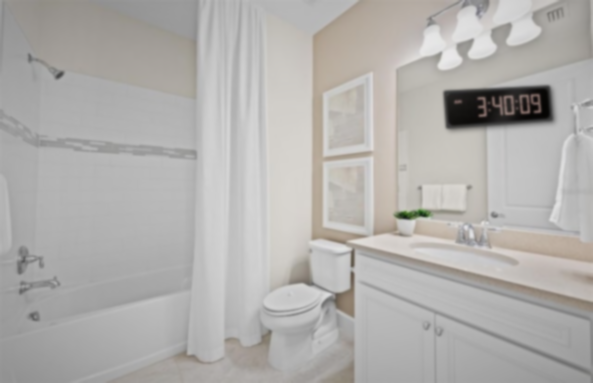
3h40m09s
